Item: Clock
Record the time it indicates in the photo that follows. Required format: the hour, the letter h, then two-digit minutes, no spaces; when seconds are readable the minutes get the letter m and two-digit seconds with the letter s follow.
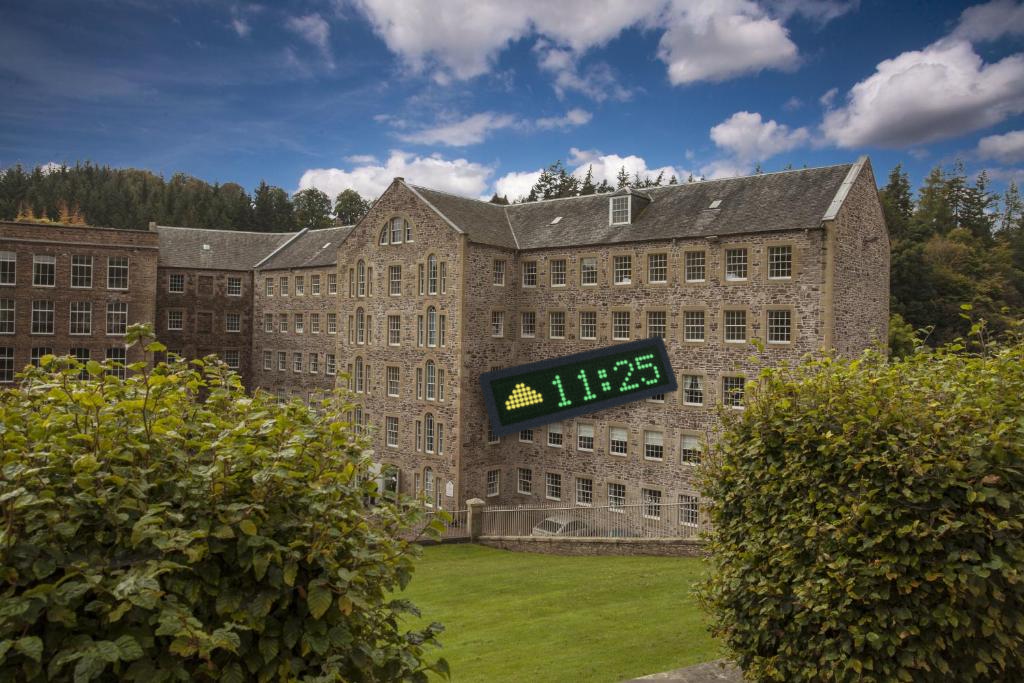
11h25
